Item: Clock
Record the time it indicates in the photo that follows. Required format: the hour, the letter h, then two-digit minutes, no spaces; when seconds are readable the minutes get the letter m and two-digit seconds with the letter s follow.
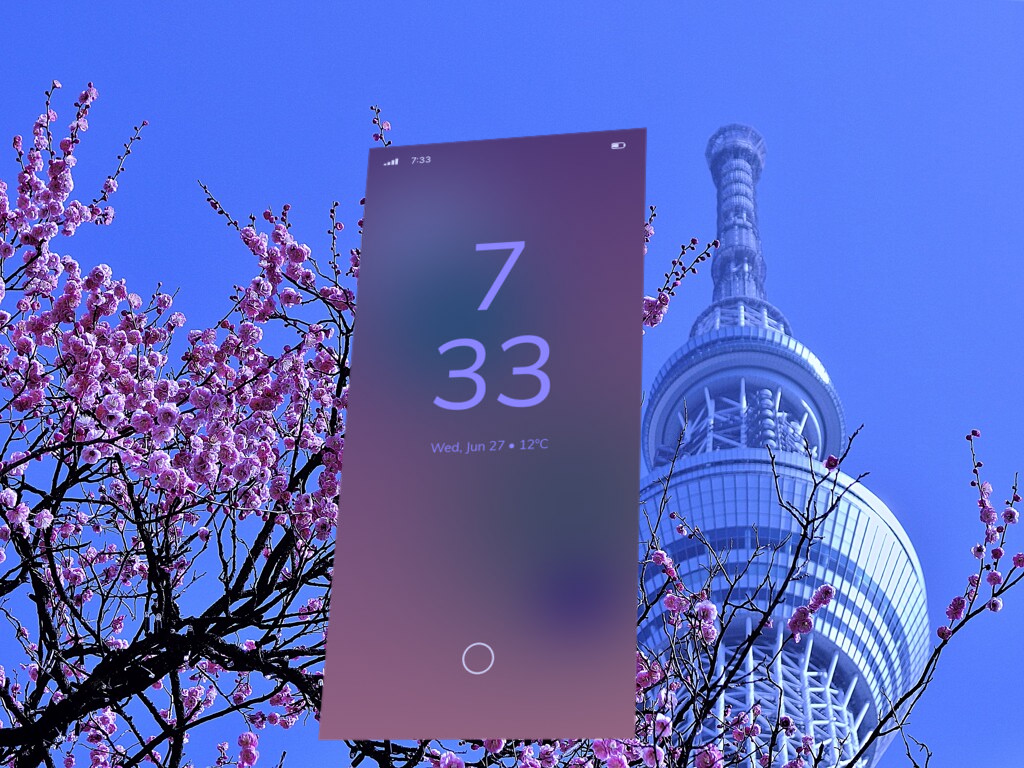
7h33
